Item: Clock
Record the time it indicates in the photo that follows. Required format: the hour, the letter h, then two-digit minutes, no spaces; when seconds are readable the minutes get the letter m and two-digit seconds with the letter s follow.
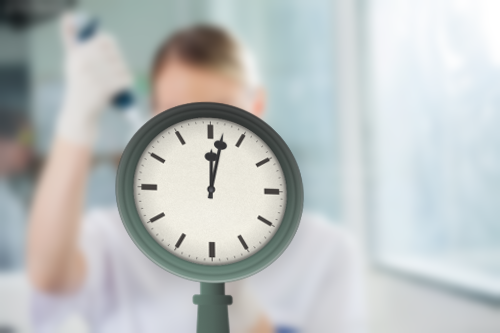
12h02
